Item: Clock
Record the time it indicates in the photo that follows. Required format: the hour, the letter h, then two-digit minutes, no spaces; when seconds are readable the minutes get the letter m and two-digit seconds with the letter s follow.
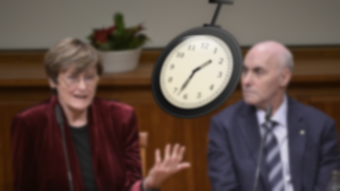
1h33
